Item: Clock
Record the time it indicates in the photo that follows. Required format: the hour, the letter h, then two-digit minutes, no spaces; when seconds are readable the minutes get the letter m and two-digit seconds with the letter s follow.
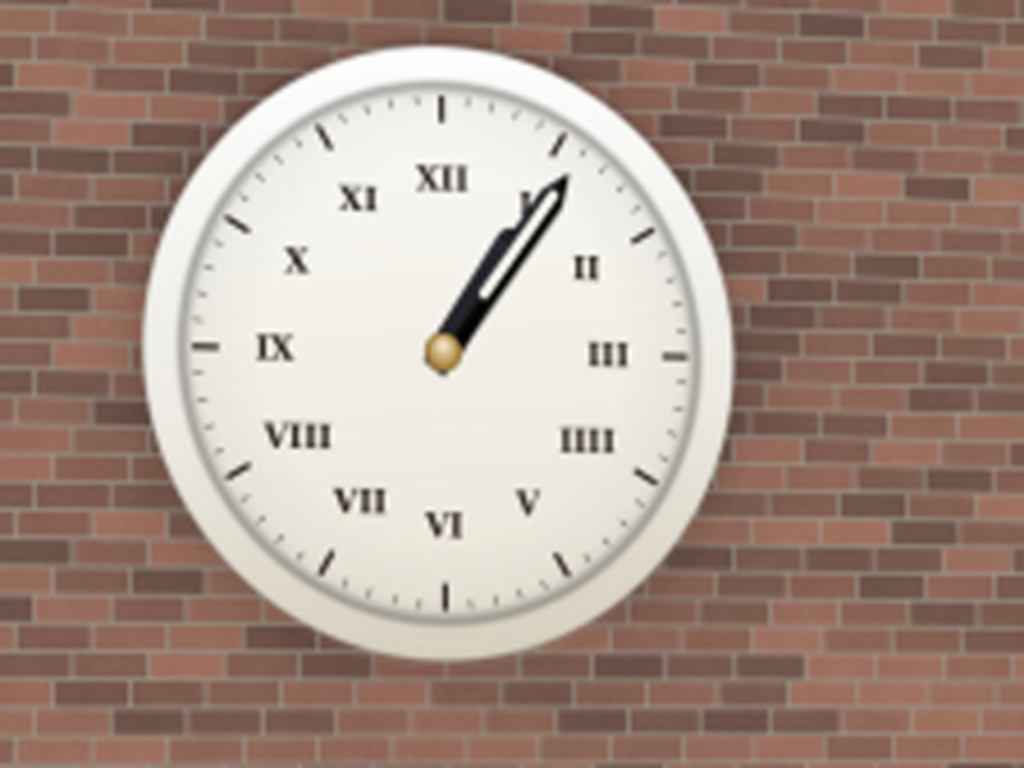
1h06
